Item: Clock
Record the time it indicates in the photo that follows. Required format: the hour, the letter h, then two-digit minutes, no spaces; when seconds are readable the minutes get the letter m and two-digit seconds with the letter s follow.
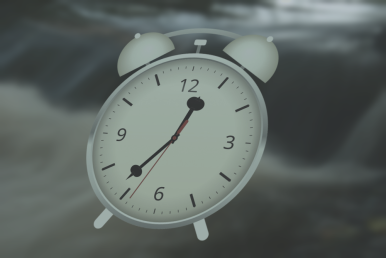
12h36m34s
